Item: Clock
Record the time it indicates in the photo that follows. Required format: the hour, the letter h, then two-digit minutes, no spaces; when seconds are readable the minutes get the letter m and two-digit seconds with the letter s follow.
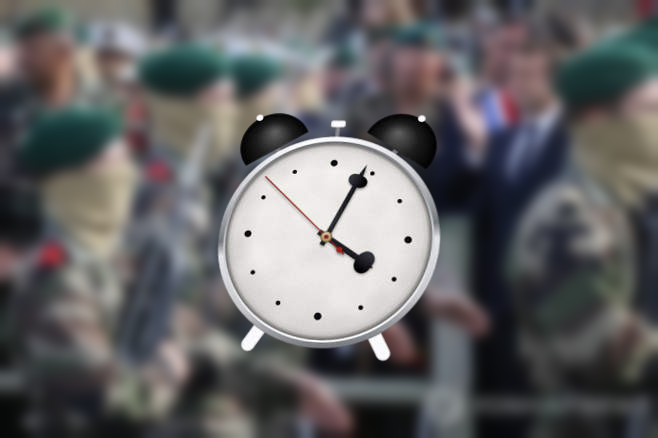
4h03m52s
